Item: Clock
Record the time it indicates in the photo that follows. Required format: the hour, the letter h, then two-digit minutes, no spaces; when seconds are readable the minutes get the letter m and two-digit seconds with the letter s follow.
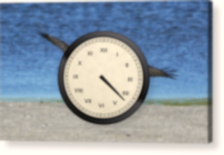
4h22
